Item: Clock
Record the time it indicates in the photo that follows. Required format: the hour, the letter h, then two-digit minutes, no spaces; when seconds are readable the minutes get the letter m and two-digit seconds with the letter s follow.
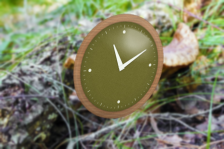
11h10
